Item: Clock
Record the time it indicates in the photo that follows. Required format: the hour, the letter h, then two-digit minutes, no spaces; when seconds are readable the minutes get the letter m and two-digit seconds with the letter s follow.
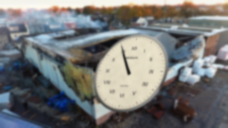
10h55
